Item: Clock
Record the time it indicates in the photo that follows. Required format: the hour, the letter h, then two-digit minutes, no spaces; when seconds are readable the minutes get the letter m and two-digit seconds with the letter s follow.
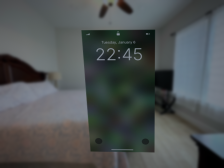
22h45
